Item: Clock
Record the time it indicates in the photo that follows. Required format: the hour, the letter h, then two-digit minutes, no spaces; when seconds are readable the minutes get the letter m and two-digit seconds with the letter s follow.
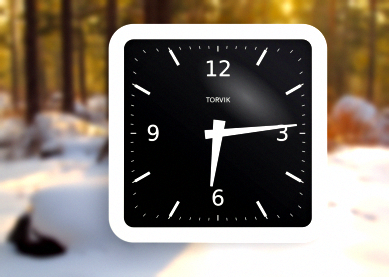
6h14
